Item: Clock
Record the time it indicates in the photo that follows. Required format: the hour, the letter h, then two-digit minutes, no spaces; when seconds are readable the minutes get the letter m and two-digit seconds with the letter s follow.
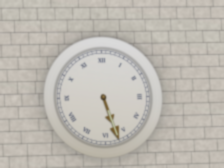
5h27
